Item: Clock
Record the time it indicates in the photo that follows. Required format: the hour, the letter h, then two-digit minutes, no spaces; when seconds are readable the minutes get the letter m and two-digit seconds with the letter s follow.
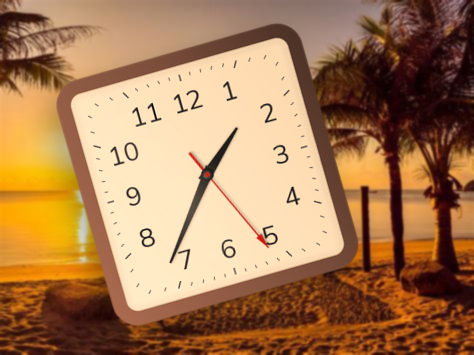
1h36m26s
